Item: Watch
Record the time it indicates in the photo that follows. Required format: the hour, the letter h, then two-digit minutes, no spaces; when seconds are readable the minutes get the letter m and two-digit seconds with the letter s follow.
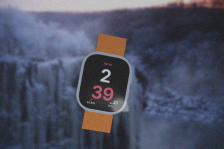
2h39
